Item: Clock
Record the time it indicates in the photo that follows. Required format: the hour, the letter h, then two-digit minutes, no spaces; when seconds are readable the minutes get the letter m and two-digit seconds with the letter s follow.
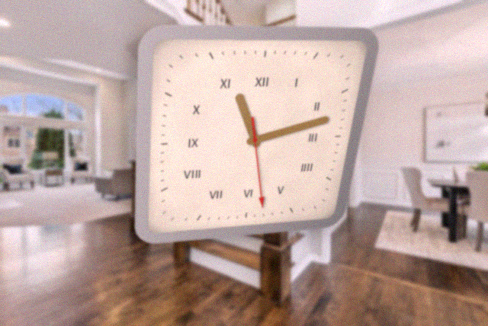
11h12m28s
